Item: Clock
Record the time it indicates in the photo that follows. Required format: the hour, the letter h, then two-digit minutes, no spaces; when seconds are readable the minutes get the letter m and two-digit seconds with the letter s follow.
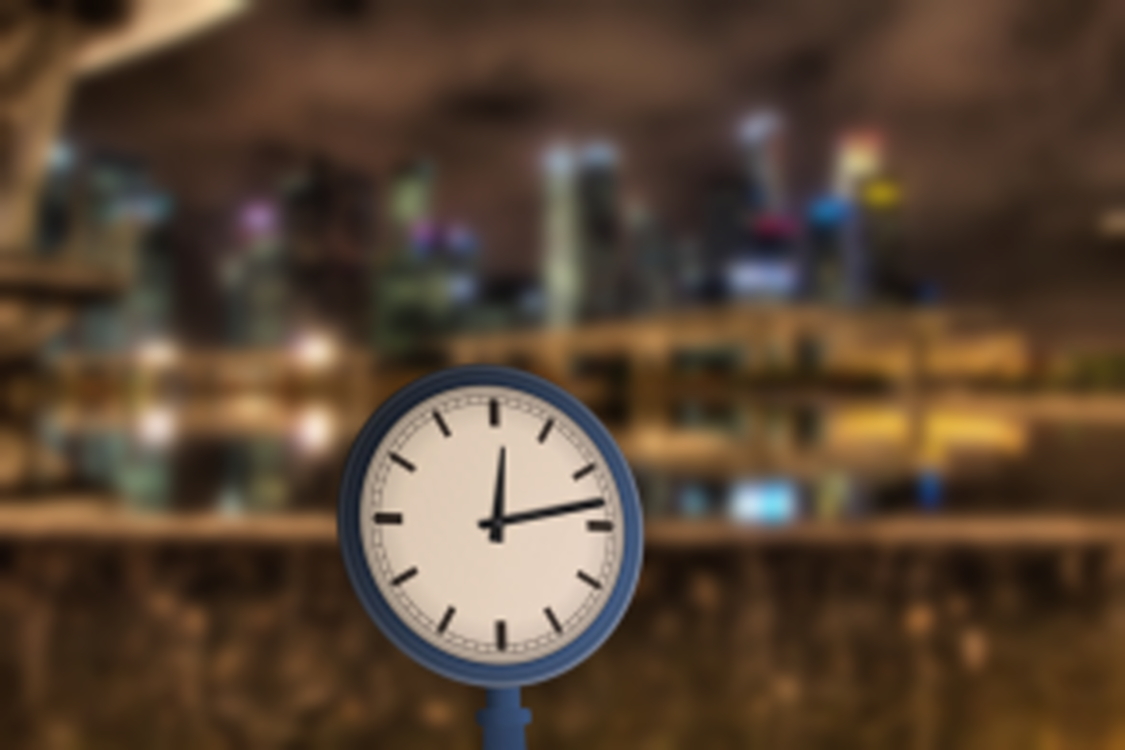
12h13
